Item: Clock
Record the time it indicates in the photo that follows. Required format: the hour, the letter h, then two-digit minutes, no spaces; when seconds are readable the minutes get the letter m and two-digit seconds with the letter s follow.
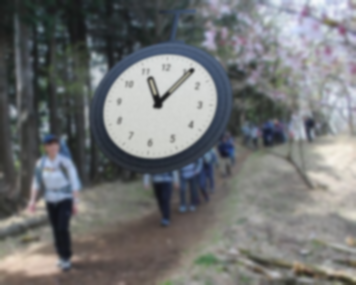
11h06
